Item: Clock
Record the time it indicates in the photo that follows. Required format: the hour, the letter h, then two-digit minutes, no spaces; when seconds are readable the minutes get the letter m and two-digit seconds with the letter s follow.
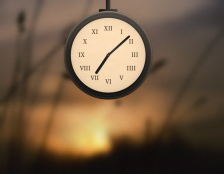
7h08
